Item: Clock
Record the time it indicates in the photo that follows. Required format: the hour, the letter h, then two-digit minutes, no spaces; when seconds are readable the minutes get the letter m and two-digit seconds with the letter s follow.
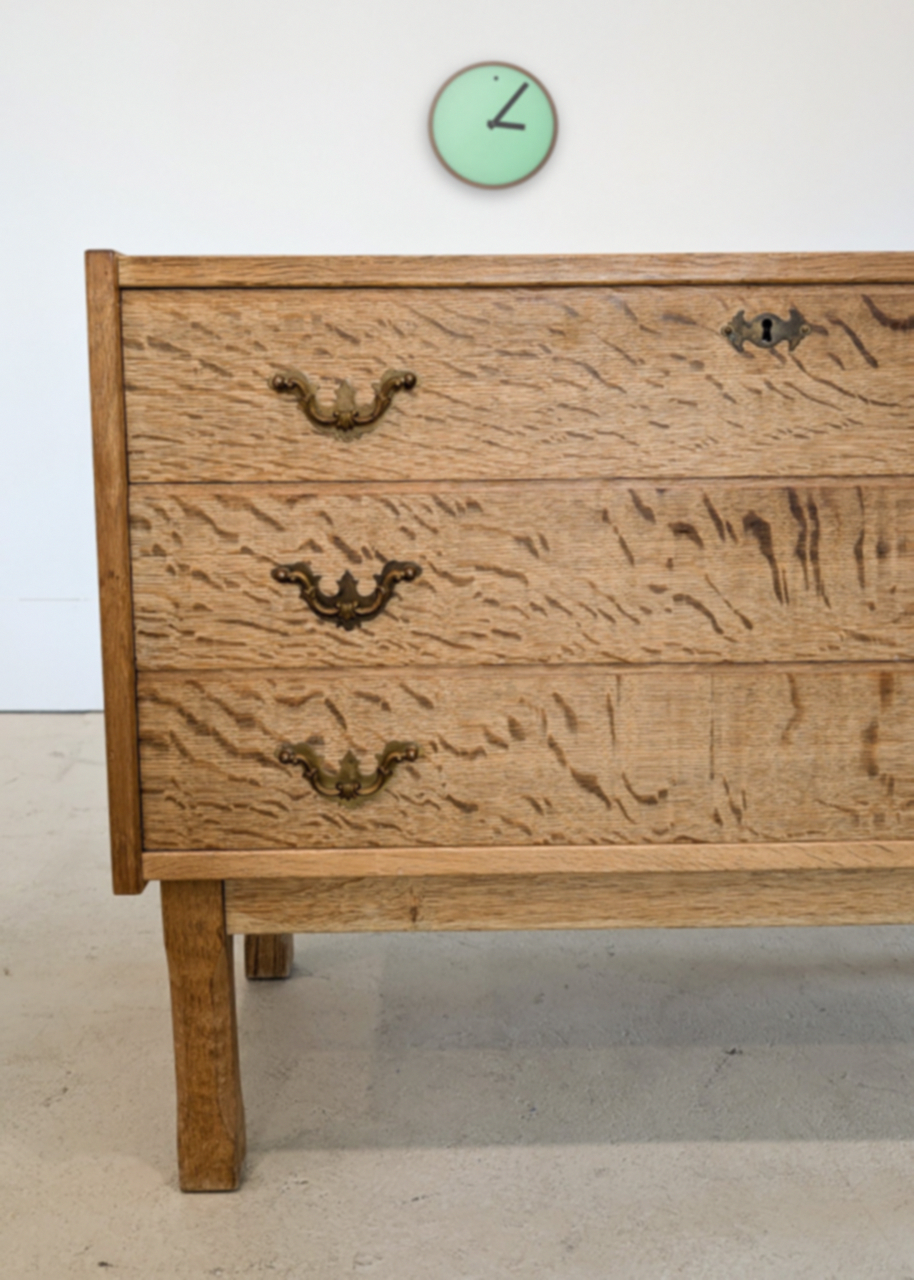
3h06
